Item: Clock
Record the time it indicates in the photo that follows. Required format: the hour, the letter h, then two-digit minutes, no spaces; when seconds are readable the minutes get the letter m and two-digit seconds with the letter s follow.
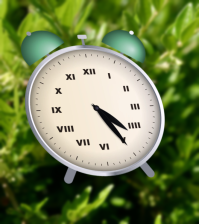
4h25
